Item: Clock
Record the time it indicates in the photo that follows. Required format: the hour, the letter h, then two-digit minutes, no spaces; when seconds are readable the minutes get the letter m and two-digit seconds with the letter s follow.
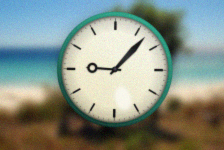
9h07
